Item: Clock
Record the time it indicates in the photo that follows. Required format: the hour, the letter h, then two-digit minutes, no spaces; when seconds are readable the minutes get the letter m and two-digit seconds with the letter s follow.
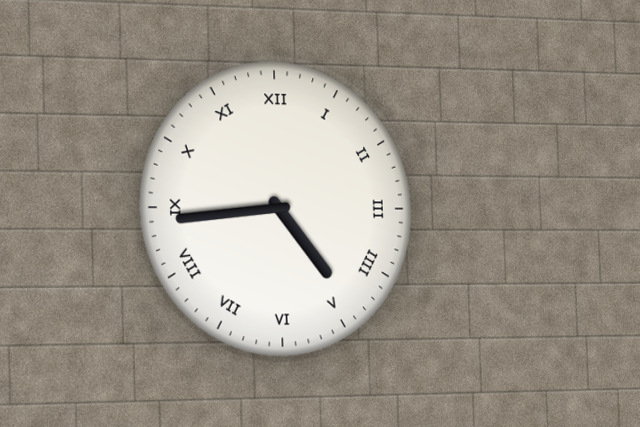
4h44
